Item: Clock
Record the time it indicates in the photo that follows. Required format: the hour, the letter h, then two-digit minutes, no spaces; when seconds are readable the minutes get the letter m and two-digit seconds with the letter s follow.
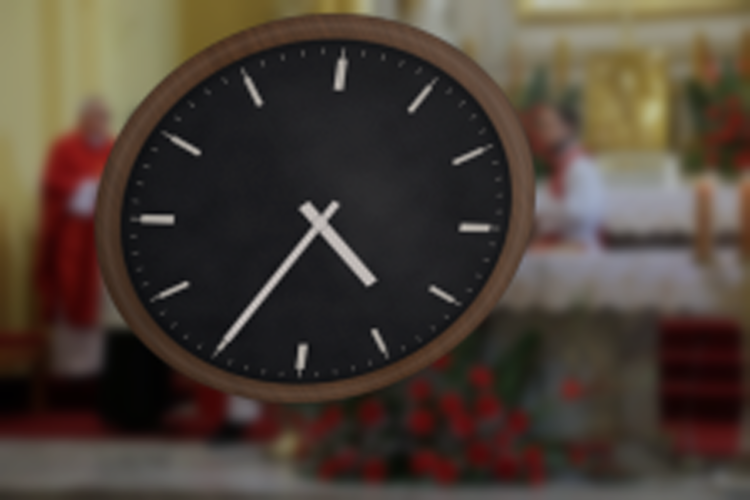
4h35
